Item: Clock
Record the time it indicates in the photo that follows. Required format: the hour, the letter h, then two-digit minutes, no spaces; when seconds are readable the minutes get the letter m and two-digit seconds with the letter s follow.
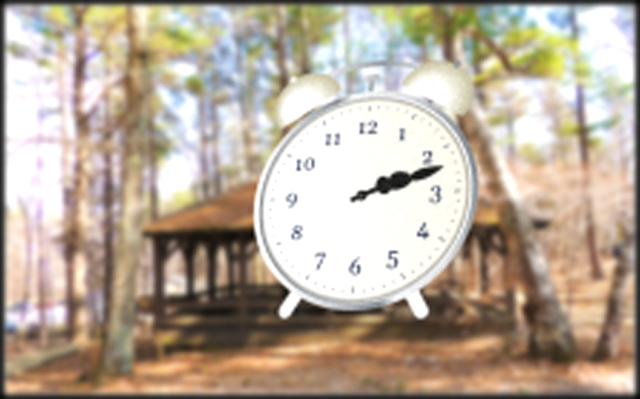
2h12
